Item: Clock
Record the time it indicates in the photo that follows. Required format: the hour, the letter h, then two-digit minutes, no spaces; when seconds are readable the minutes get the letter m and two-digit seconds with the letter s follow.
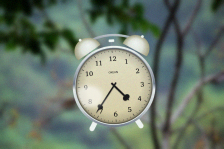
4h36
